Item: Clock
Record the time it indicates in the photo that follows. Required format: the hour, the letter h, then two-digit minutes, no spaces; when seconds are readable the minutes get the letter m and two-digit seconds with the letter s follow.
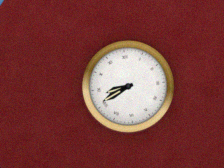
8h41
